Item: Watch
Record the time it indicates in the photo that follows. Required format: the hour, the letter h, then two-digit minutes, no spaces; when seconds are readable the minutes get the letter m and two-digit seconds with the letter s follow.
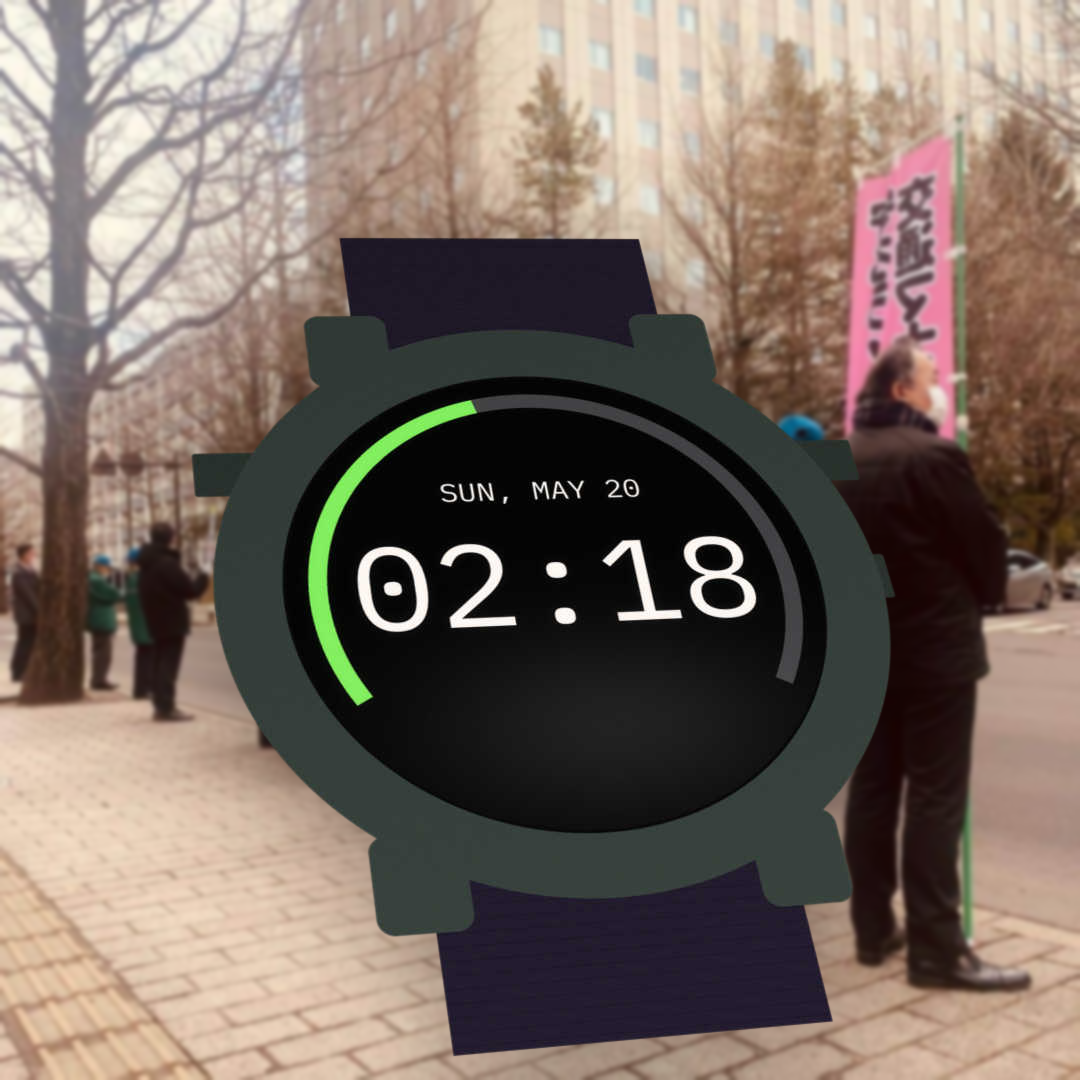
2h18
